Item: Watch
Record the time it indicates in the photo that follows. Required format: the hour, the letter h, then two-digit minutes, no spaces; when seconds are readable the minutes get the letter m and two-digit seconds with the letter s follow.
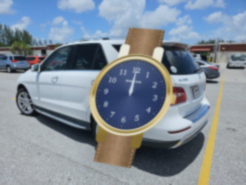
12h00
